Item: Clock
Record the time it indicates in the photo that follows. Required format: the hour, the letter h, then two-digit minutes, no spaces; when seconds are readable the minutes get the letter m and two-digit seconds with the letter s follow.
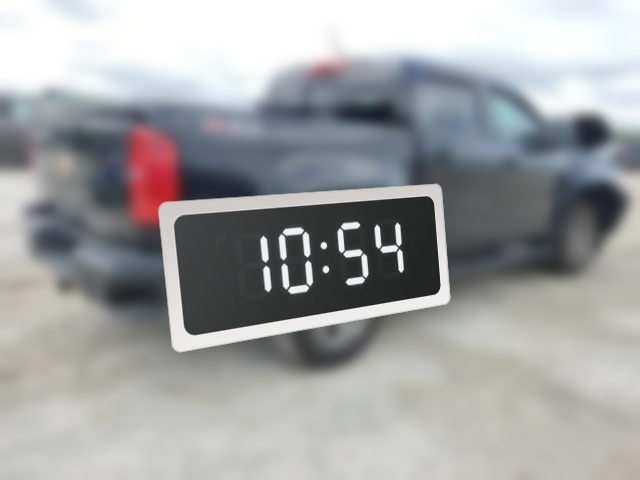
10h54
